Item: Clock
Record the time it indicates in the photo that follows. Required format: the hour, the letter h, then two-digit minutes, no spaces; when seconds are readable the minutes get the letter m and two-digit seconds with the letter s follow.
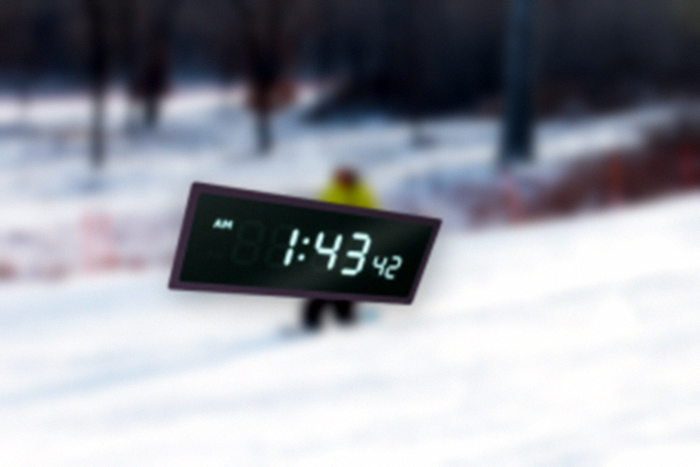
1h43m42s
